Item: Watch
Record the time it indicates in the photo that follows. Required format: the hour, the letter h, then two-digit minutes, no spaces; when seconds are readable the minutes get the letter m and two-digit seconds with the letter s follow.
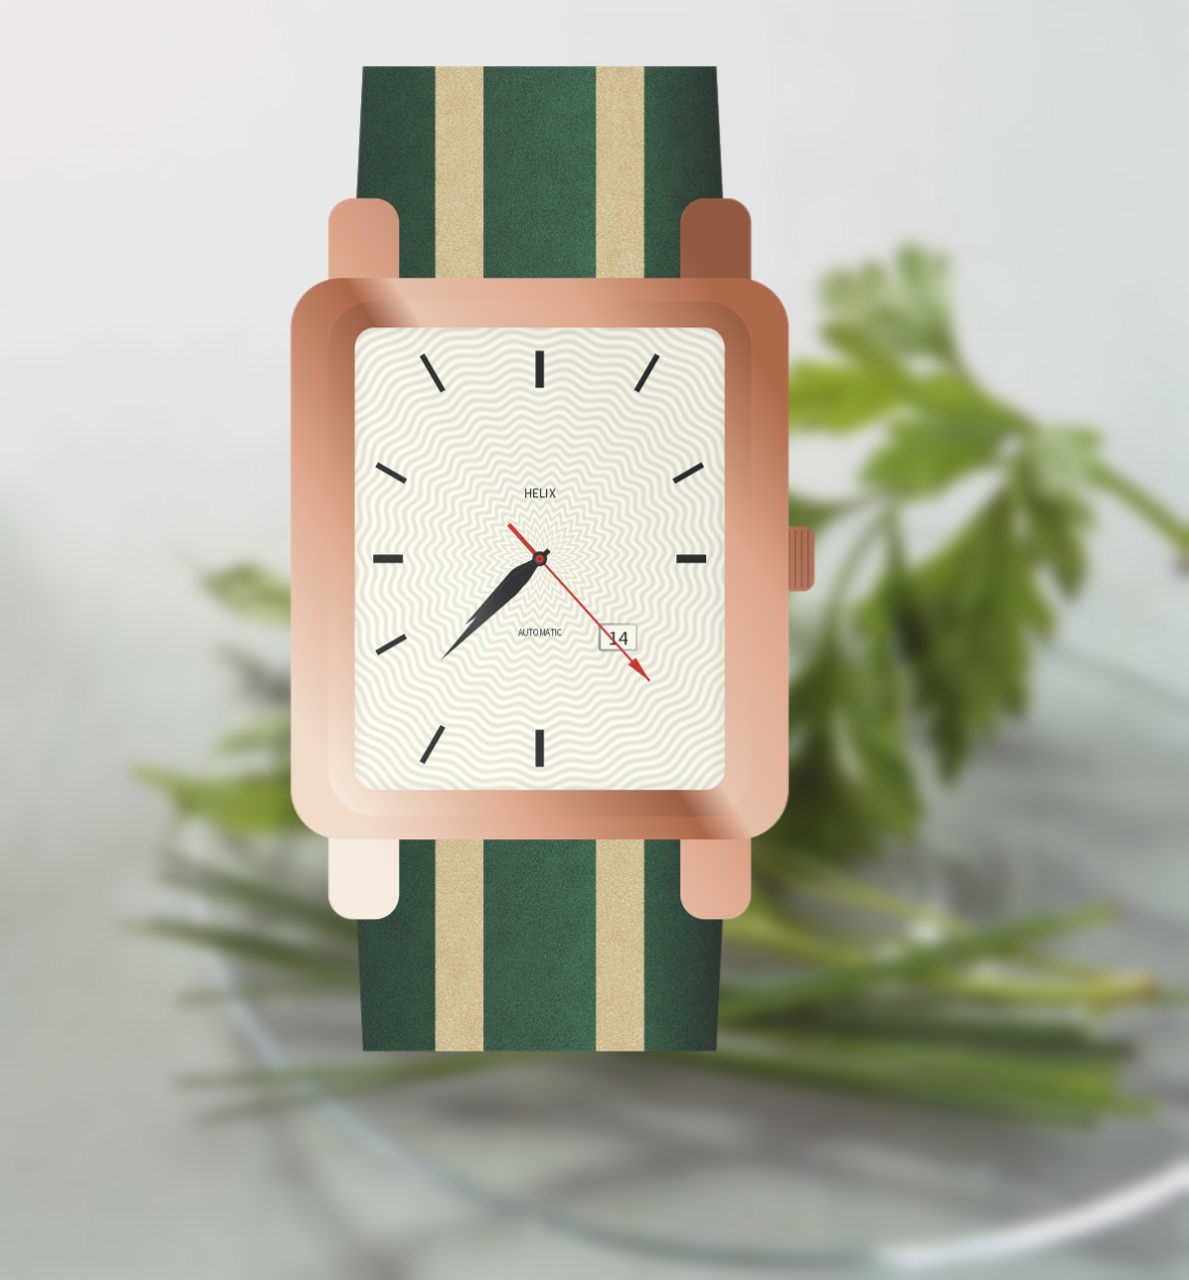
7h37m23s
